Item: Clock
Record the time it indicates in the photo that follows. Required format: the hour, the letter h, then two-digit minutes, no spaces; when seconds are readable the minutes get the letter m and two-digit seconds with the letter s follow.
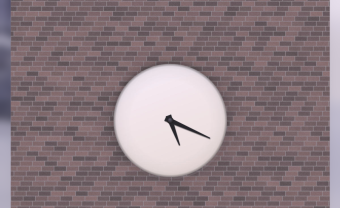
5h19
